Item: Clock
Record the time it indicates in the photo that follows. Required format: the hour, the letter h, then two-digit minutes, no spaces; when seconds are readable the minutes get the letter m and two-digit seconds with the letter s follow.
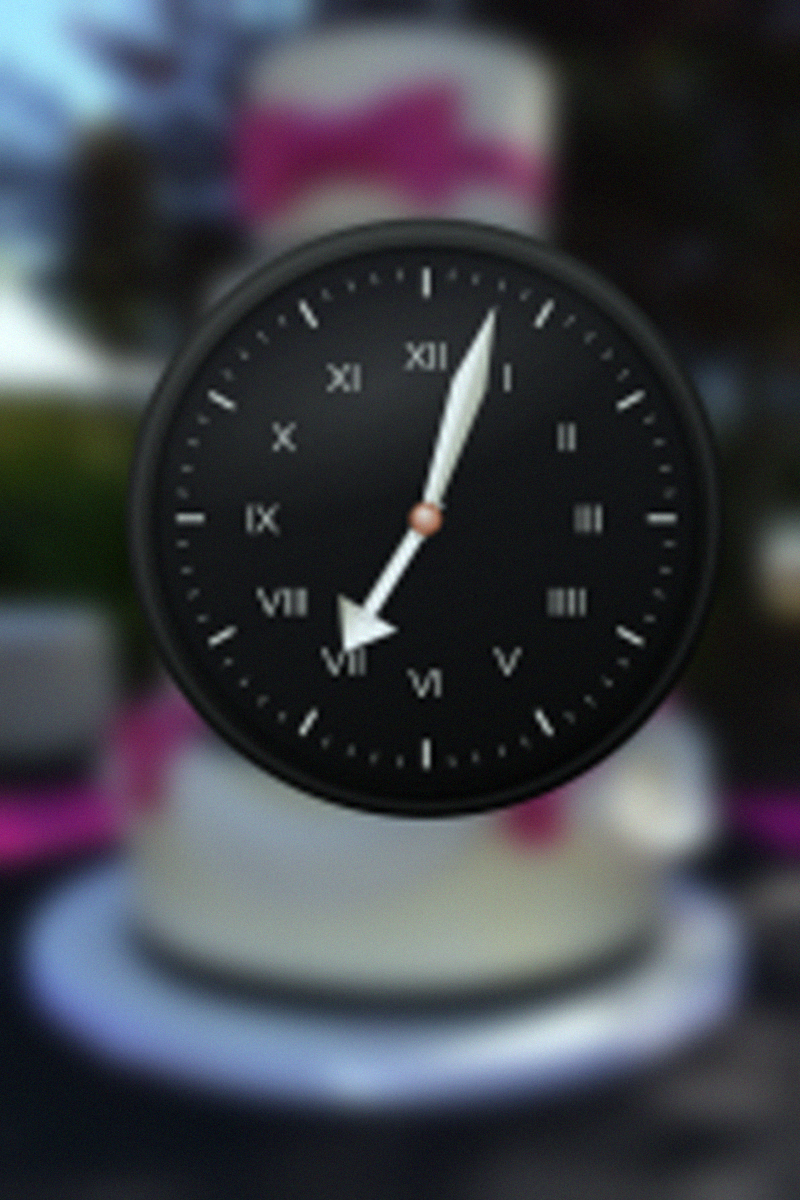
7h03
